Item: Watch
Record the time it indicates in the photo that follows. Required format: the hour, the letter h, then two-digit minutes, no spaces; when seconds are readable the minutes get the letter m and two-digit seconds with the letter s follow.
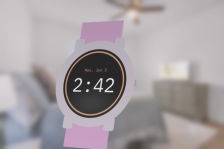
2h42
